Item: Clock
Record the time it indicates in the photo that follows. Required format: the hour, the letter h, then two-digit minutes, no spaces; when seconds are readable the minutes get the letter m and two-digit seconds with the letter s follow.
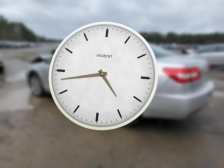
4h43
